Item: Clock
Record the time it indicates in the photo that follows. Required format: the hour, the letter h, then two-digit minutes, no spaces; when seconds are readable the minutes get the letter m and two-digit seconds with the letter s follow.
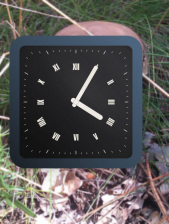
4h05
